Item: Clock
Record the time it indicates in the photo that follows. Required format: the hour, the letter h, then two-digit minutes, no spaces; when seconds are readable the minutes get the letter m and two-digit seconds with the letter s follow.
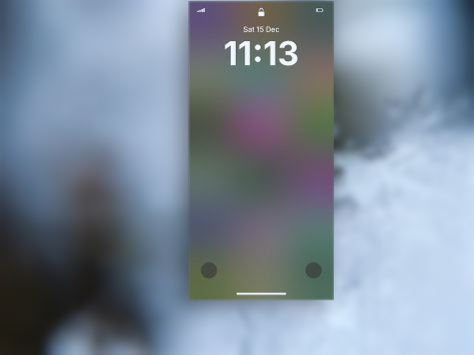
11h13
